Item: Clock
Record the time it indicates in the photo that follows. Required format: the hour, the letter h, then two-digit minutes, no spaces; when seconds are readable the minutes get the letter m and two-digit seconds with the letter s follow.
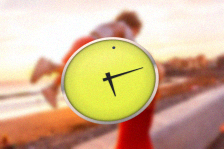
5h11
